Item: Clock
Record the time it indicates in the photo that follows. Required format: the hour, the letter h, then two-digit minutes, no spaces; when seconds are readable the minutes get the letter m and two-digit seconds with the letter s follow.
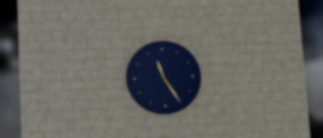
11h25
